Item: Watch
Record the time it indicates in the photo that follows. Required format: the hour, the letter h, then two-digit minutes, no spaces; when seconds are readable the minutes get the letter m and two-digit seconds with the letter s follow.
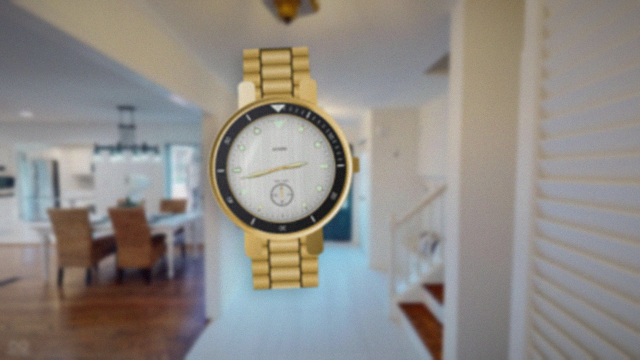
2h43
